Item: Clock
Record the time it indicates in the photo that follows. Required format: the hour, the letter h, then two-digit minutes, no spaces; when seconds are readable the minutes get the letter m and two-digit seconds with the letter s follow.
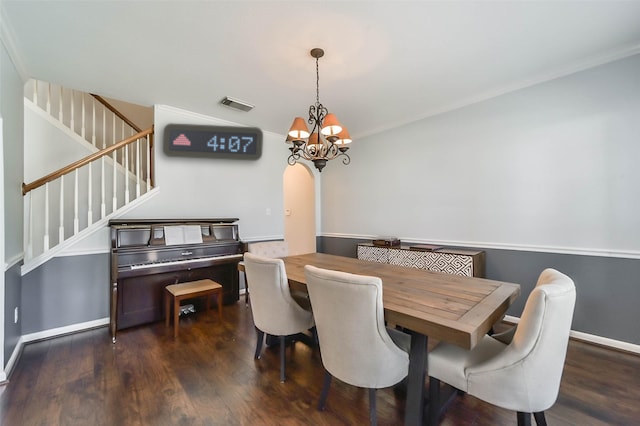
4h07
